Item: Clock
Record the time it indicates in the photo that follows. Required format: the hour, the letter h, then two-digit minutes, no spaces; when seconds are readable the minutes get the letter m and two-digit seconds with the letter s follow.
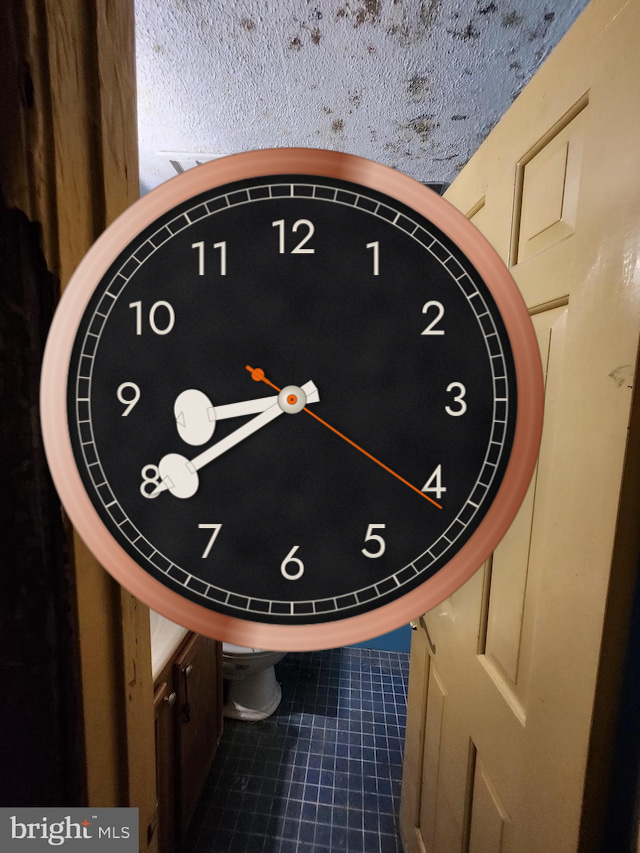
8h39m21s
